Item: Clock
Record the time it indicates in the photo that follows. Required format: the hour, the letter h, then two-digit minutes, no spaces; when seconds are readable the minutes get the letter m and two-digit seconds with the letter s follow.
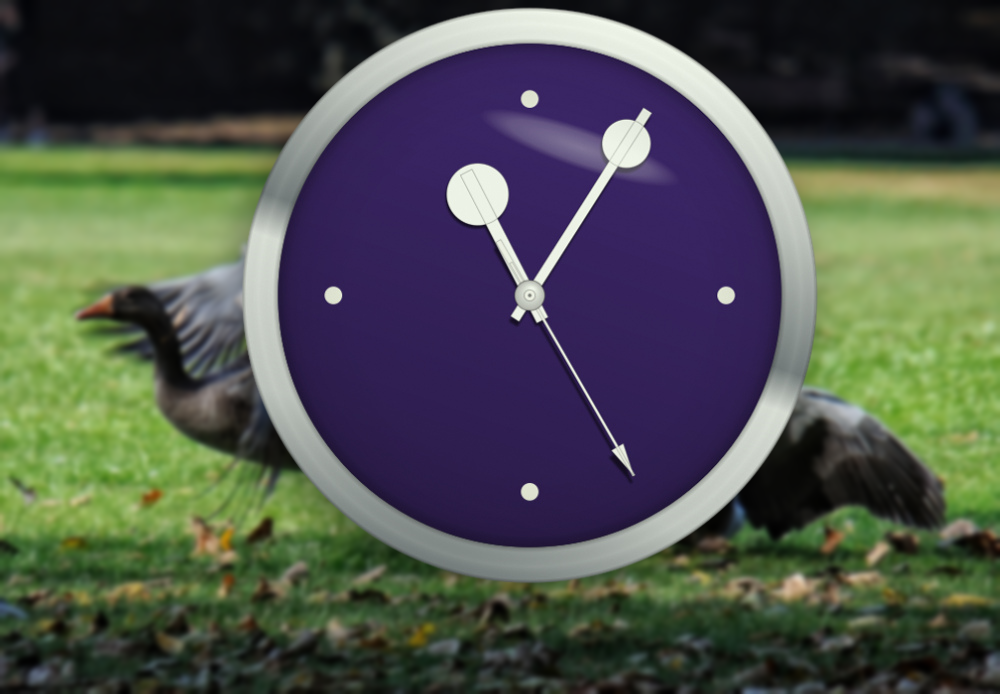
11h05m25s
